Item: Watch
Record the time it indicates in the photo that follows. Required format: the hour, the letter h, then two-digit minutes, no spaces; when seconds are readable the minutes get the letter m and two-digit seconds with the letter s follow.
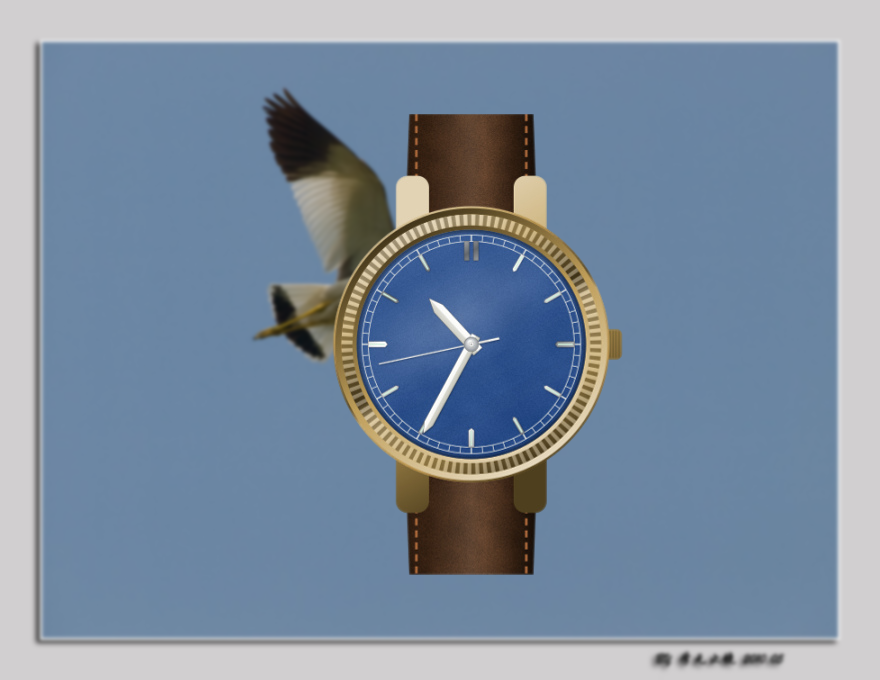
10h34m43s
